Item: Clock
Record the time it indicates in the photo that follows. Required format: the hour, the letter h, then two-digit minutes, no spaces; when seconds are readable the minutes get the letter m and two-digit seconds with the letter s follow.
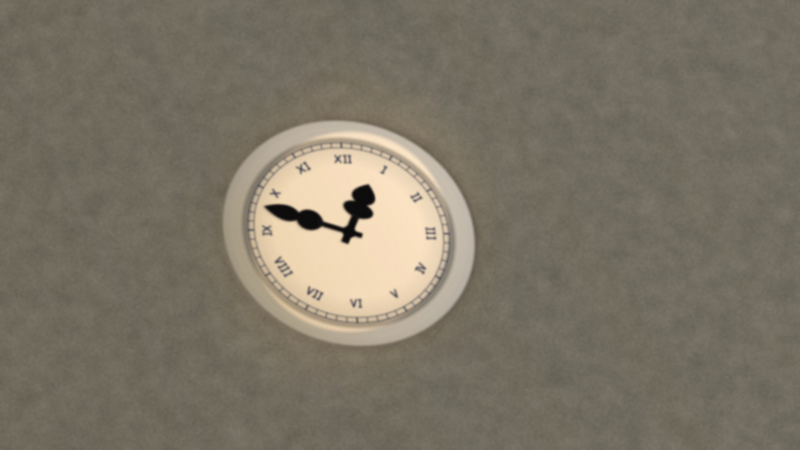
12h48
